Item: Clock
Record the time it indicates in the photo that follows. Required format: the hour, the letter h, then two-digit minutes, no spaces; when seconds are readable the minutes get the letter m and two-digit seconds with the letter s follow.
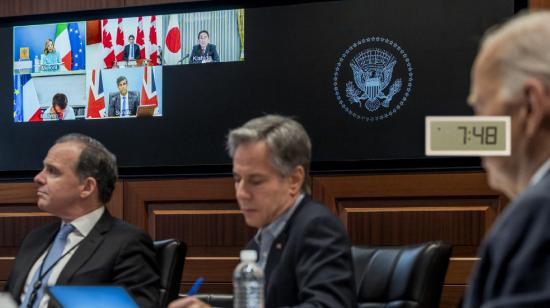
7h48
